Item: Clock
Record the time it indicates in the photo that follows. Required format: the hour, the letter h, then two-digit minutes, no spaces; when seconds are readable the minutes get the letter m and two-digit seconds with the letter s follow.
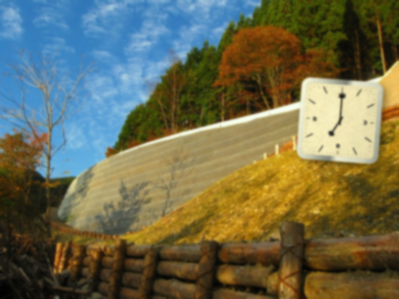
7h00
